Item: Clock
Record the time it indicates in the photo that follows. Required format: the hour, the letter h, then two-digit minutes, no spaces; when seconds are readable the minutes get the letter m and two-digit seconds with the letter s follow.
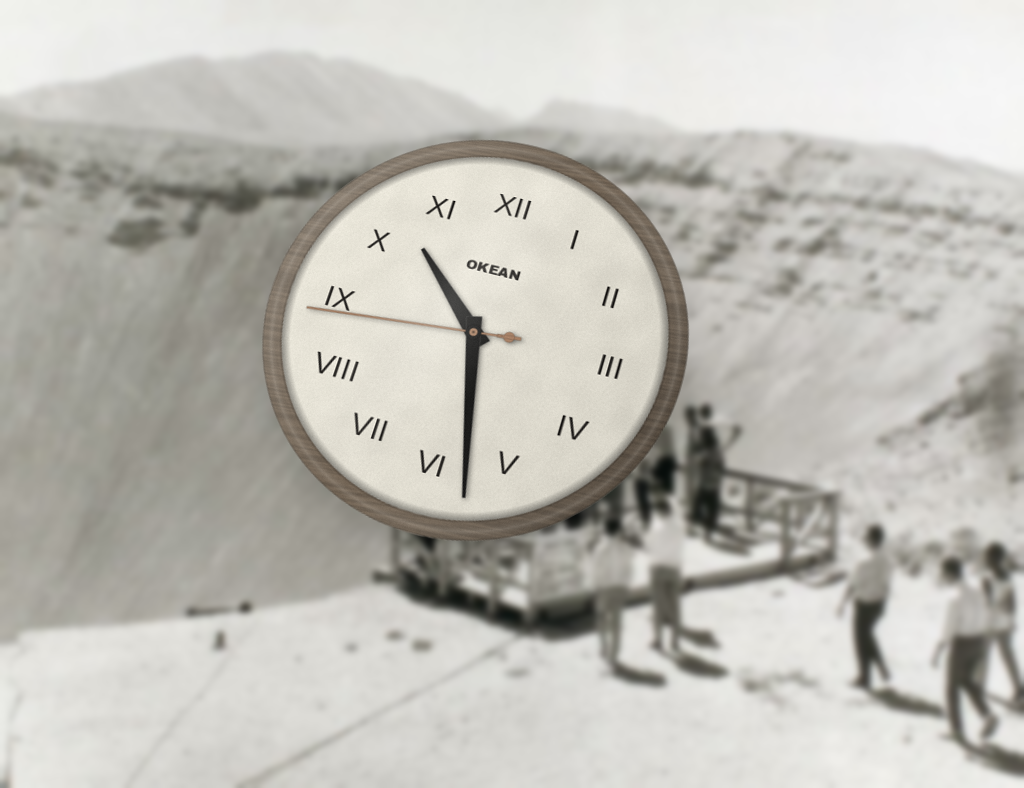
10h27m44s
